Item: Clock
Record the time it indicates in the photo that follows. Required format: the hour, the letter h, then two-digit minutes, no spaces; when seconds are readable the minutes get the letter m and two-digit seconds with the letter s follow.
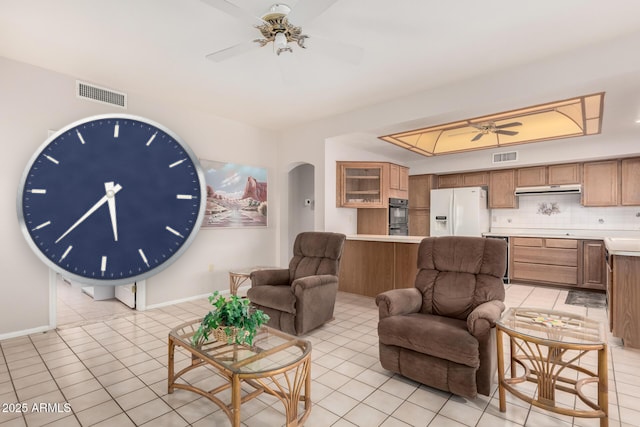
5h37
